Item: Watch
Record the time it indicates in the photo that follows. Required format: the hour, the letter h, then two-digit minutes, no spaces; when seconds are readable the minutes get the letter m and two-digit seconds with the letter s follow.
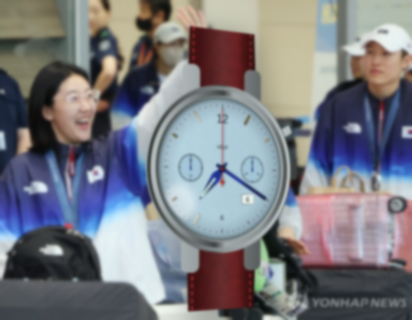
7h20
